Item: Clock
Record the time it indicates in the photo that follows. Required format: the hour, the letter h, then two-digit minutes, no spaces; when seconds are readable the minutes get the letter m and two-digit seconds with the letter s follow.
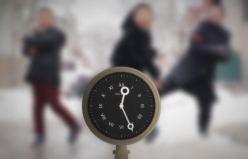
12h26
